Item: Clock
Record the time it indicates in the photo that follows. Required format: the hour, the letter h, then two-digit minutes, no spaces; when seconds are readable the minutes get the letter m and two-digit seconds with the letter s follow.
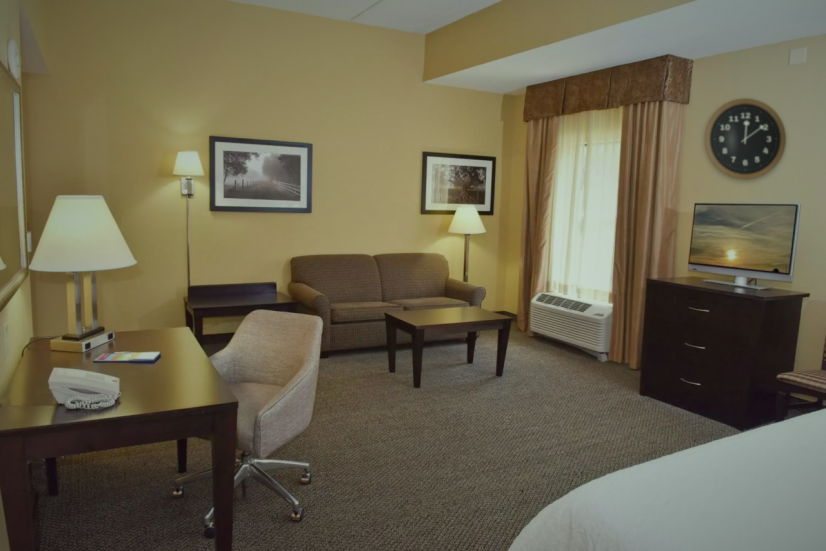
12h09
